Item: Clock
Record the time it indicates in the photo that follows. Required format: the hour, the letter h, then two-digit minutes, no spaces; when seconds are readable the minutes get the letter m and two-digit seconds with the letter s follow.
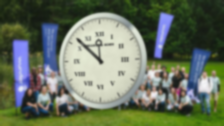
11h52
